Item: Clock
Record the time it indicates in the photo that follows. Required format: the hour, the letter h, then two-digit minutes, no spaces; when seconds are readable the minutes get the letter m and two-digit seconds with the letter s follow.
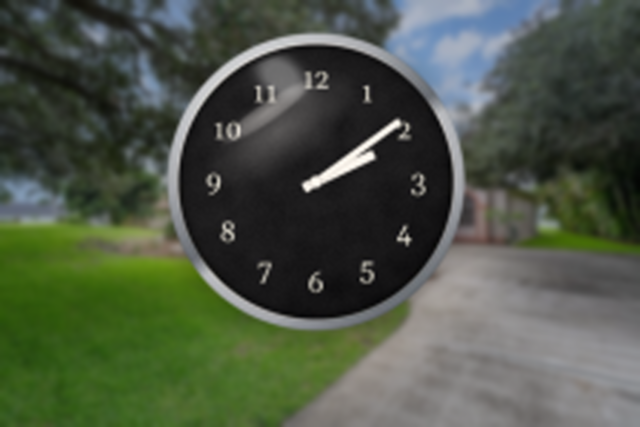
2h09
